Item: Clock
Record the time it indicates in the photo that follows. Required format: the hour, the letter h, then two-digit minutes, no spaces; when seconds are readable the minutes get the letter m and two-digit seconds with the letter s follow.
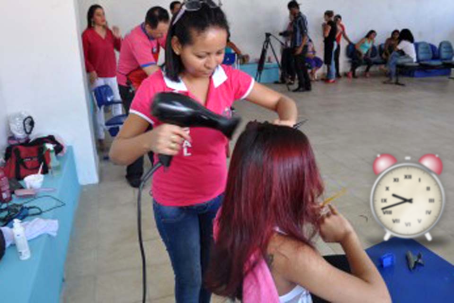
9h42
